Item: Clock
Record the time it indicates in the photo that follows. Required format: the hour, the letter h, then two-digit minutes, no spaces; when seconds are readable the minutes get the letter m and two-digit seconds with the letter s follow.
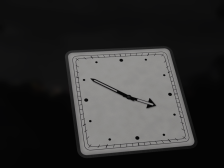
3h51
